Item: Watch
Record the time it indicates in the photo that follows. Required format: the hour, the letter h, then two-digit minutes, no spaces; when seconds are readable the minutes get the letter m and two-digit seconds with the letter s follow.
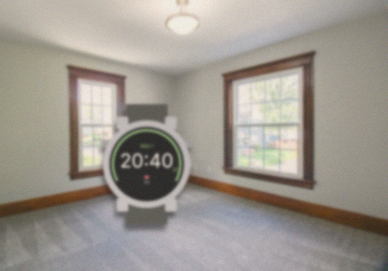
20h40
